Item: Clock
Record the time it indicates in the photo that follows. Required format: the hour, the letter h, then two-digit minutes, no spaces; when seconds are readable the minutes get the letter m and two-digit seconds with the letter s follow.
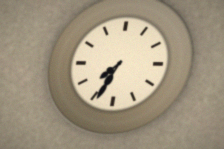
7h34
